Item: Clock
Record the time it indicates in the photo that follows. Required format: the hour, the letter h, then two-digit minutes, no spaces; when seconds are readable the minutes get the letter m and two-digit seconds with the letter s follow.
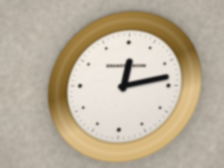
12h13
